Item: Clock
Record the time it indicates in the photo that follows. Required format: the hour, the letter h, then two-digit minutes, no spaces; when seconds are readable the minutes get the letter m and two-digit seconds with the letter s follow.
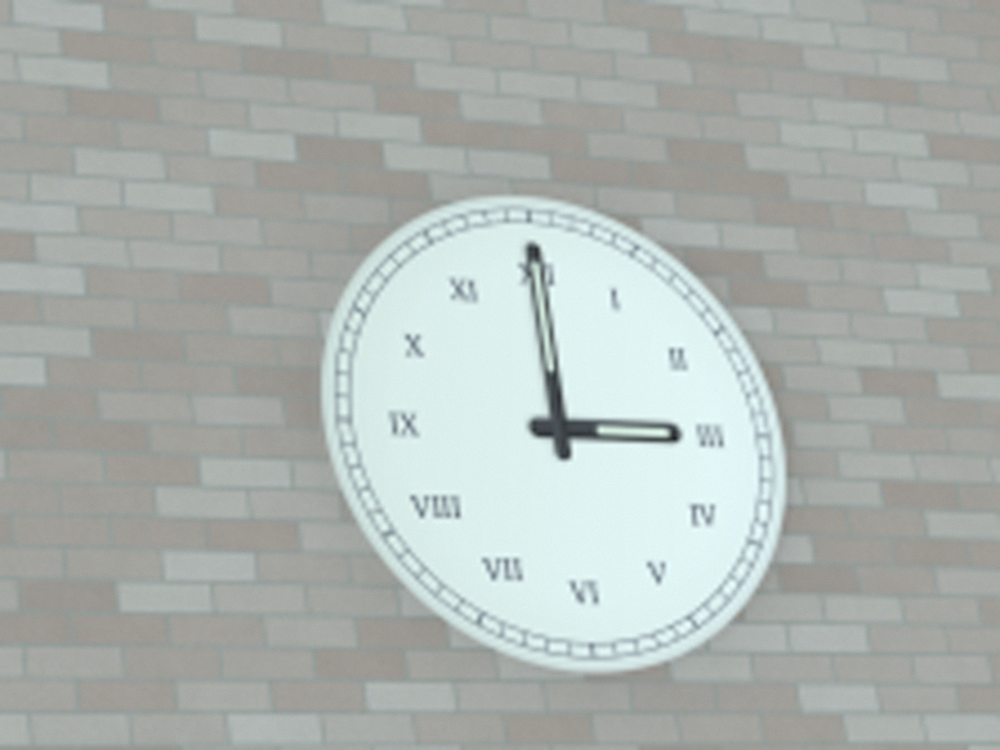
3h00
